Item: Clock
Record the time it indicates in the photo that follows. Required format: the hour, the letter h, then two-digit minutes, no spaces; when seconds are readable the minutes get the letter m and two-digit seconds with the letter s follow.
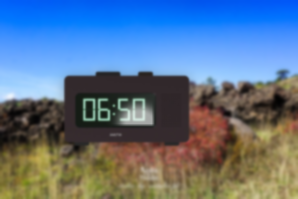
6h50
